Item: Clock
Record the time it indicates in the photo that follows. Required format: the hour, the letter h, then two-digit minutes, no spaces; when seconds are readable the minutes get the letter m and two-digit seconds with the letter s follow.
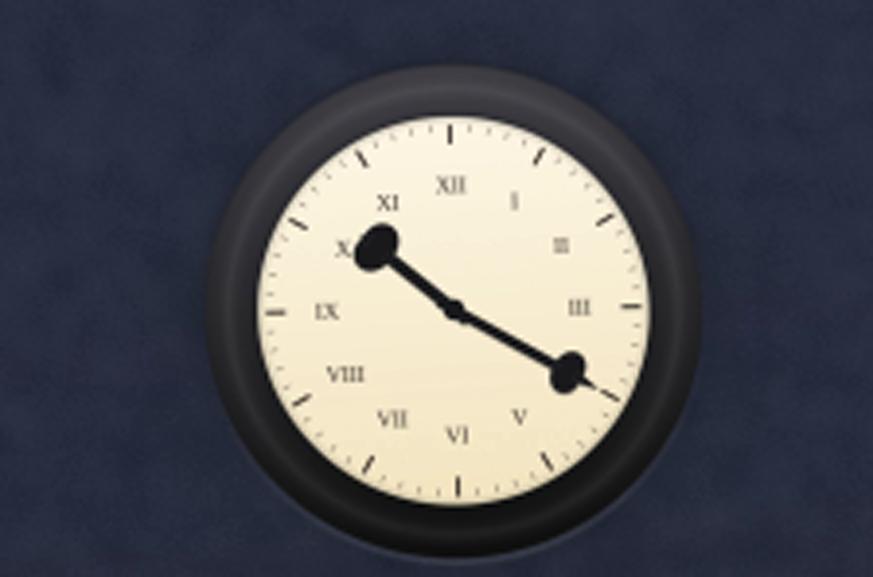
10h20
